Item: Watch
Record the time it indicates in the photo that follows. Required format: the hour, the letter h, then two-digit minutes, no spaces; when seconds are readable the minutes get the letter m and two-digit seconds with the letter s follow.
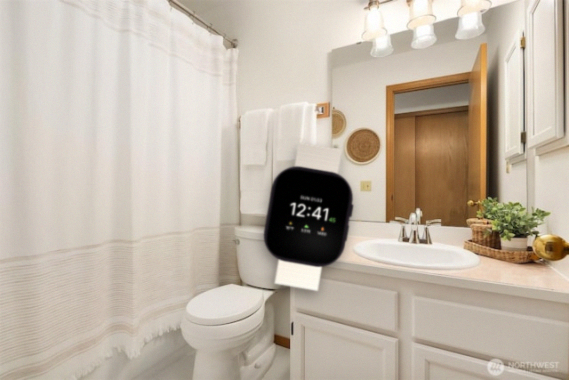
12h41
